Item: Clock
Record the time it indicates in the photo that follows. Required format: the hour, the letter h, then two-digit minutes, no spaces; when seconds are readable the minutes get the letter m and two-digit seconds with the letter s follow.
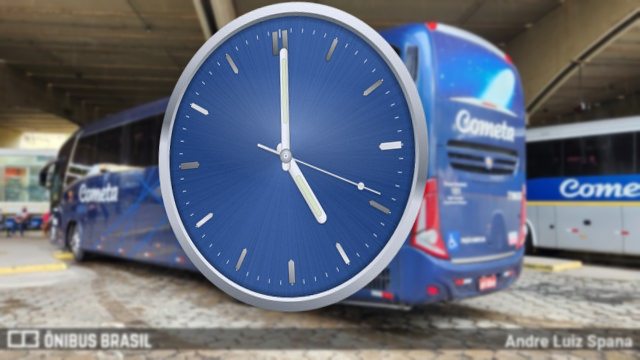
5h00m19s
